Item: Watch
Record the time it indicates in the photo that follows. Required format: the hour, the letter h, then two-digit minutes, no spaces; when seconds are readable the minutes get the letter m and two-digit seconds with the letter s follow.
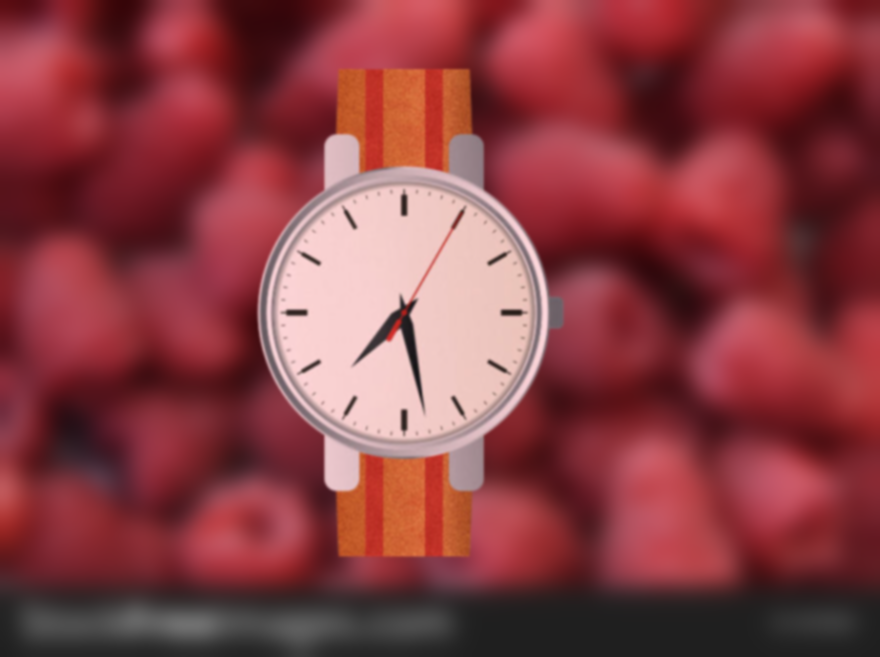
7h28m05s
